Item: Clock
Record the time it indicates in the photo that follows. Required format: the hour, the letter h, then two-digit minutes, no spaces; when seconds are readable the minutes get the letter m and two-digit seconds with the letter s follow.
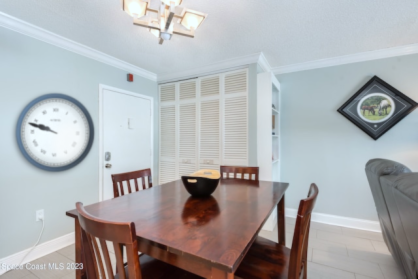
9h48
